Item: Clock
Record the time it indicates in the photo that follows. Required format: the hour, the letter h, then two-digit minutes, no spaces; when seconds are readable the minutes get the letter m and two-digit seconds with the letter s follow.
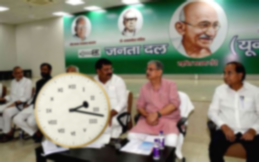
2h17
